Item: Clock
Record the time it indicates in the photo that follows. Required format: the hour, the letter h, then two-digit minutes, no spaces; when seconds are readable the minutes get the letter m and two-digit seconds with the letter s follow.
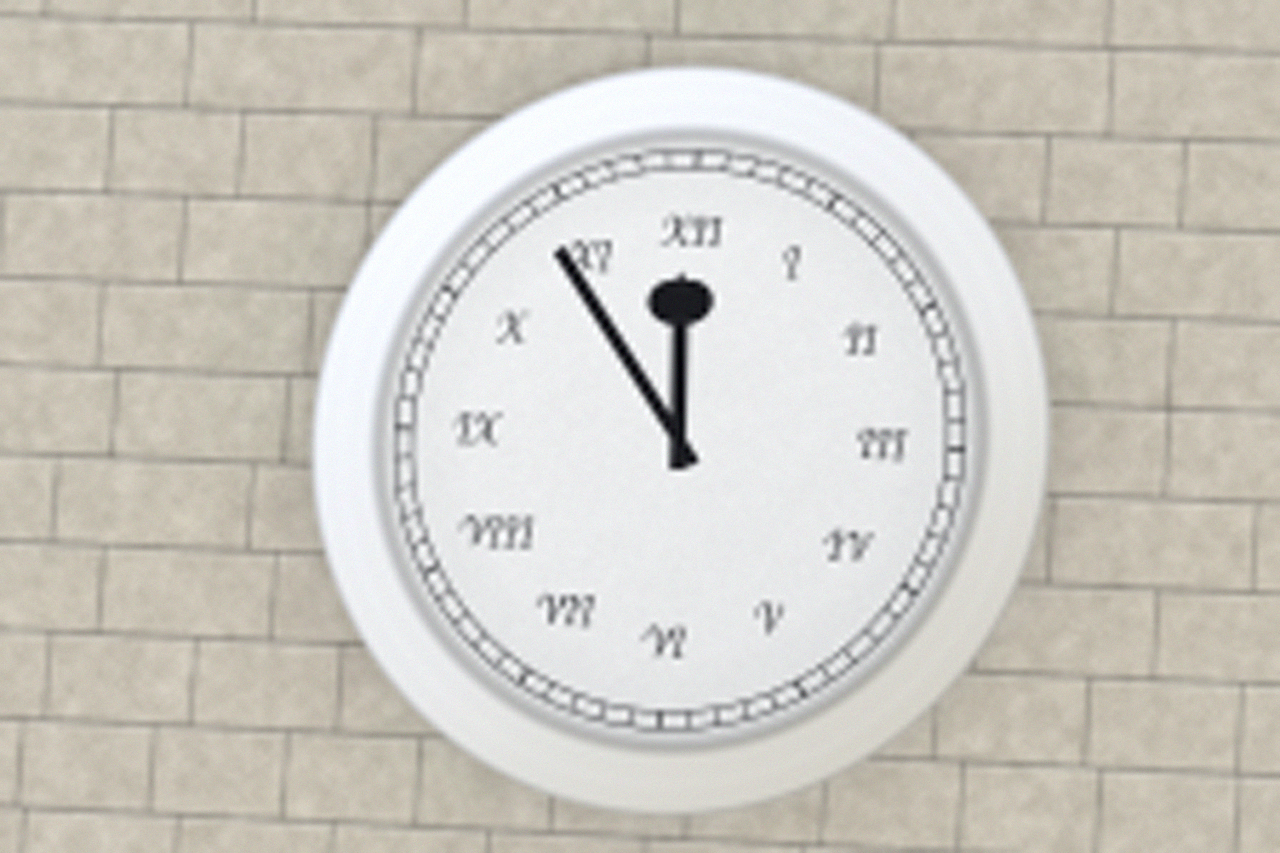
11h54
